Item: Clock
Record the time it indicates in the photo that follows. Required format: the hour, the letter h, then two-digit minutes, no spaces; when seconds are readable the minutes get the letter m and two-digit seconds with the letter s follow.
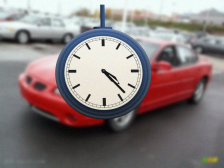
4h23
